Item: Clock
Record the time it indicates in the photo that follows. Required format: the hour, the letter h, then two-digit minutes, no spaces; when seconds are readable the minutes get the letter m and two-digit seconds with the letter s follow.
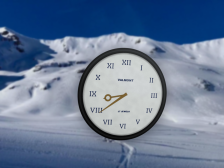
8h39
